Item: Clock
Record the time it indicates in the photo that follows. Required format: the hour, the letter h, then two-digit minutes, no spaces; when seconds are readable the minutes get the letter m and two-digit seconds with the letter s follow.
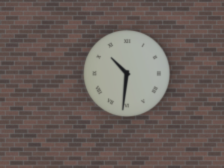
10h31
